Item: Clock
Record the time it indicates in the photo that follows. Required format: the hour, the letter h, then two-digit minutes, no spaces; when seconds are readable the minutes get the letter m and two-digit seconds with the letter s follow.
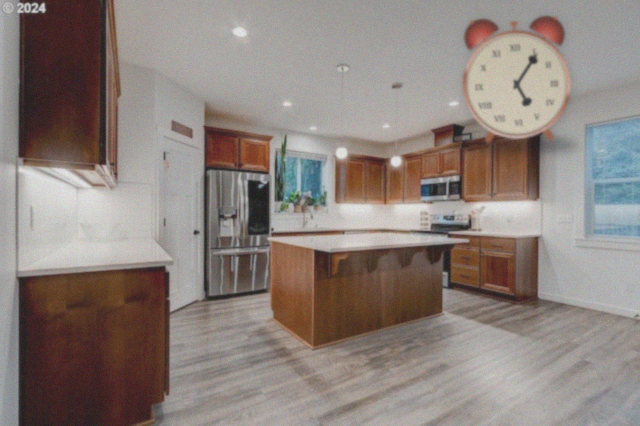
5h06
